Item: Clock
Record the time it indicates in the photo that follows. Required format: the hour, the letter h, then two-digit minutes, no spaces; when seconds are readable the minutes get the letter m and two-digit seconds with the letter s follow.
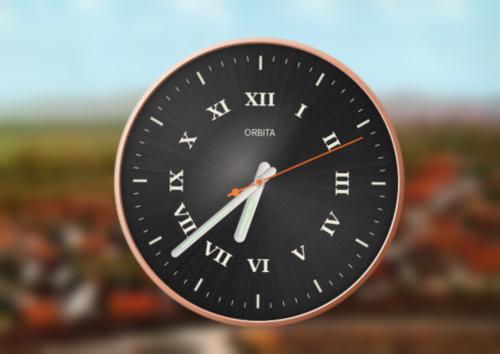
6h38m11s
